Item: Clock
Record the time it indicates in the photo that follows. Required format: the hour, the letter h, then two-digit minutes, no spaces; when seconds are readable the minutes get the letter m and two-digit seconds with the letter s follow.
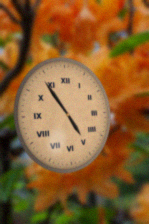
4h54
